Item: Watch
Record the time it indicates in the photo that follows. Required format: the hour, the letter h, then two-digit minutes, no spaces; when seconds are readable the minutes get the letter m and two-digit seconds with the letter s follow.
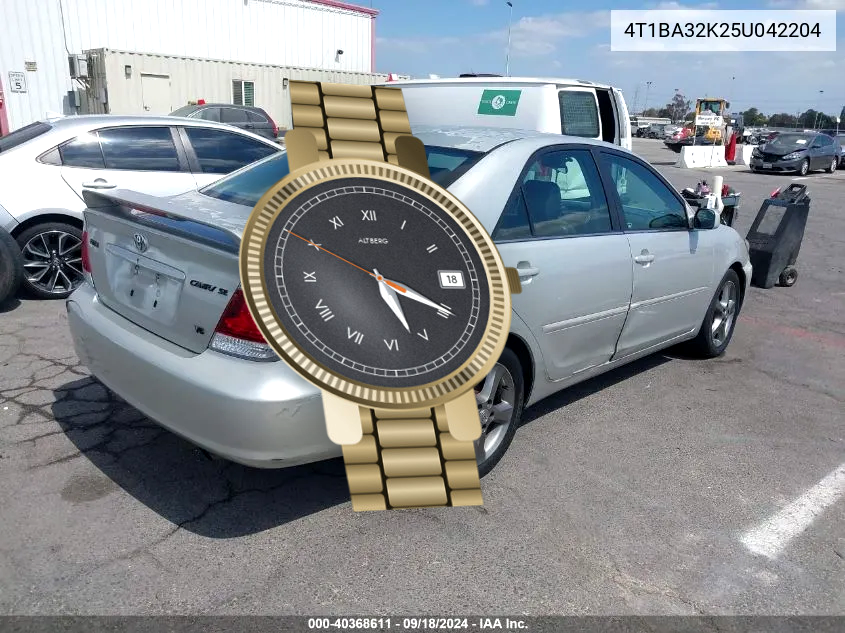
5h19m50s
